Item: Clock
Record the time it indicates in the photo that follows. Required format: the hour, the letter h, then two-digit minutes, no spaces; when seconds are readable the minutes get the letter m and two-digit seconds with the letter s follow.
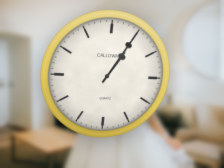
1h05
